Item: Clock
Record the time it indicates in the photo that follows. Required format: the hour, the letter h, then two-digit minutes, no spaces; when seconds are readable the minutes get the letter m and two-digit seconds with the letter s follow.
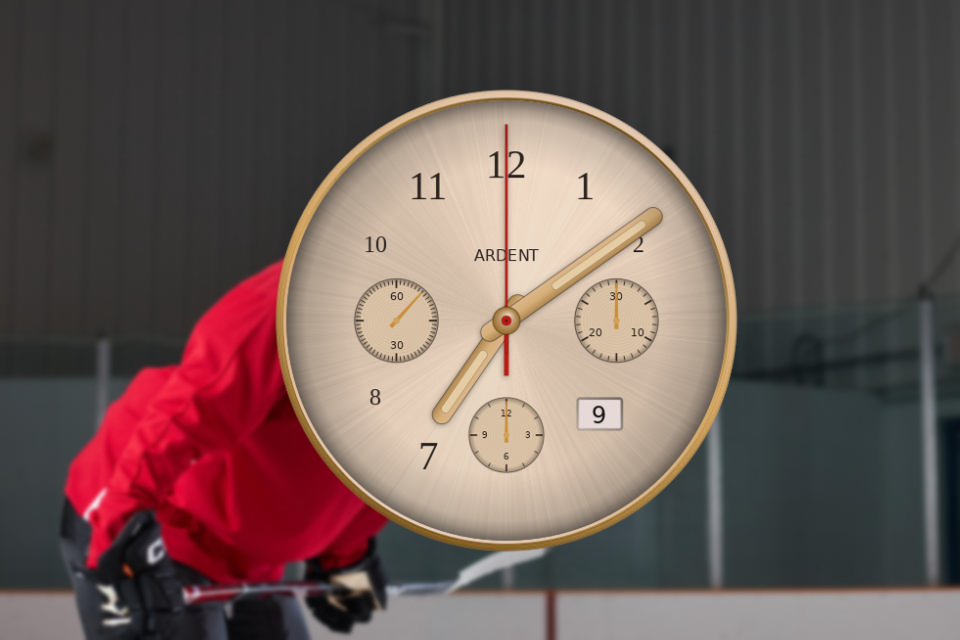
7h09m07s
